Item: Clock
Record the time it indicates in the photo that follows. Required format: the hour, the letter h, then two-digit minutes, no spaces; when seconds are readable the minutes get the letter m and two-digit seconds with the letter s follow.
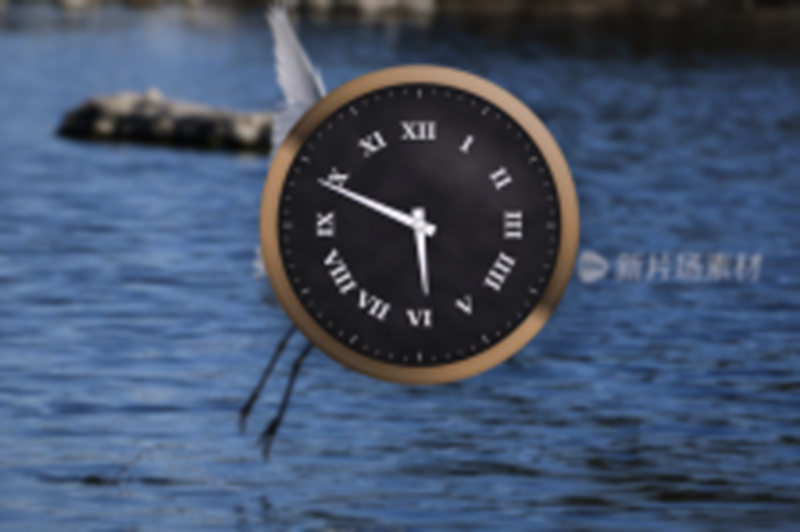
5h49
